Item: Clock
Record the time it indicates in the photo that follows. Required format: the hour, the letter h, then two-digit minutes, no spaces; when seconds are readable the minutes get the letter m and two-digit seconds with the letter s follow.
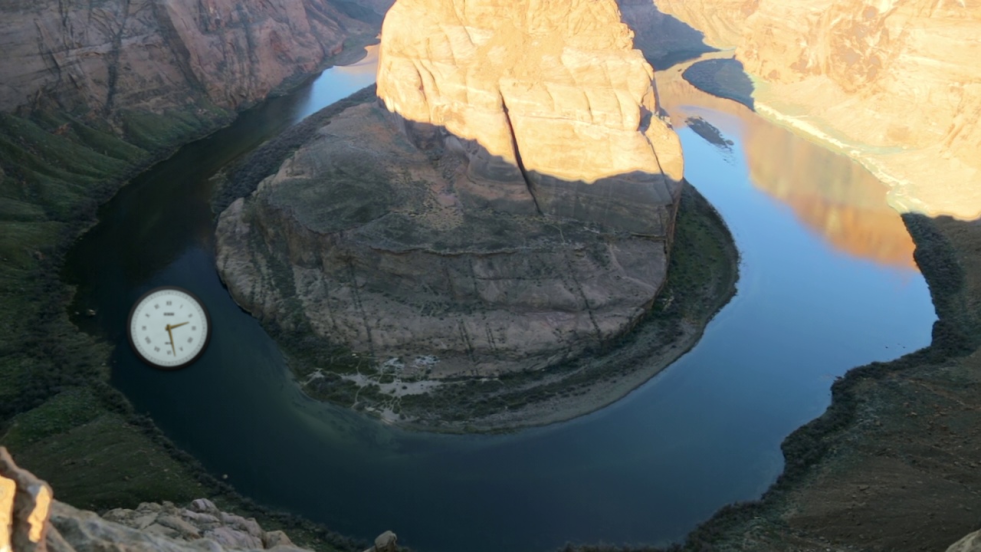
2h28
